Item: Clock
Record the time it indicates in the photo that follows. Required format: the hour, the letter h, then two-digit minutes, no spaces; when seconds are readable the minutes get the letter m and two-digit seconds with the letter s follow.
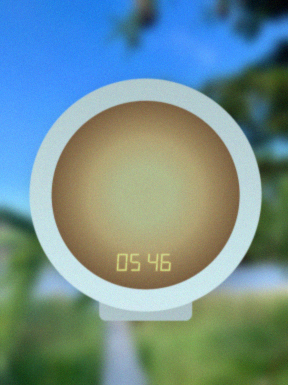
5h46
